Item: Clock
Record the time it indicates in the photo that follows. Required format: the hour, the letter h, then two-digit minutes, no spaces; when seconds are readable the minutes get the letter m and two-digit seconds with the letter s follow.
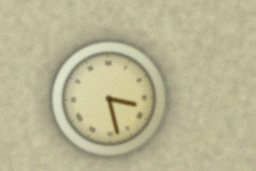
3h28
